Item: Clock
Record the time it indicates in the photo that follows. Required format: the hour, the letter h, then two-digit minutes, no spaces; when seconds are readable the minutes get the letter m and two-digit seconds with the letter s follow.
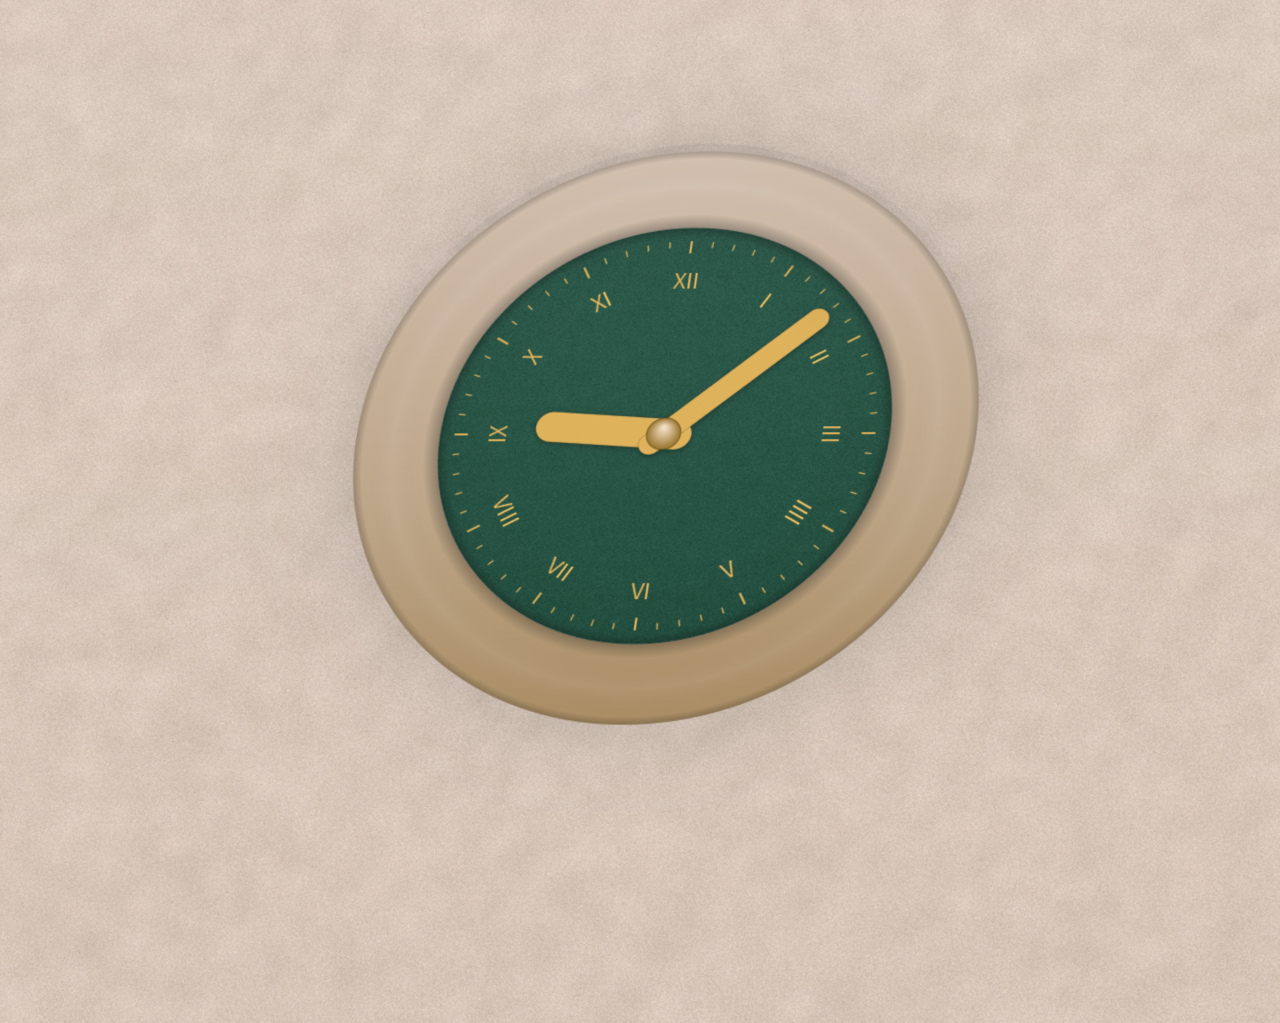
9h08
